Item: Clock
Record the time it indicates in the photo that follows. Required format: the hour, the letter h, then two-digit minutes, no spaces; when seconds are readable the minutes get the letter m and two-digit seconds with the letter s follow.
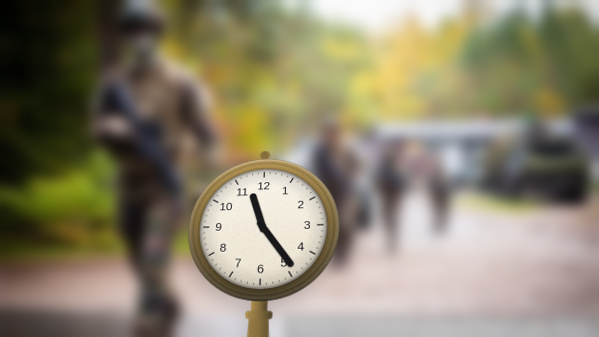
11h24
